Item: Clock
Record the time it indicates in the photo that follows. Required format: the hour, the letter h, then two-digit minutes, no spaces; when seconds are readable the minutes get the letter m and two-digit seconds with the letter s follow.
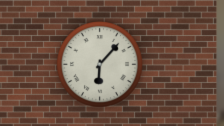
6h07
